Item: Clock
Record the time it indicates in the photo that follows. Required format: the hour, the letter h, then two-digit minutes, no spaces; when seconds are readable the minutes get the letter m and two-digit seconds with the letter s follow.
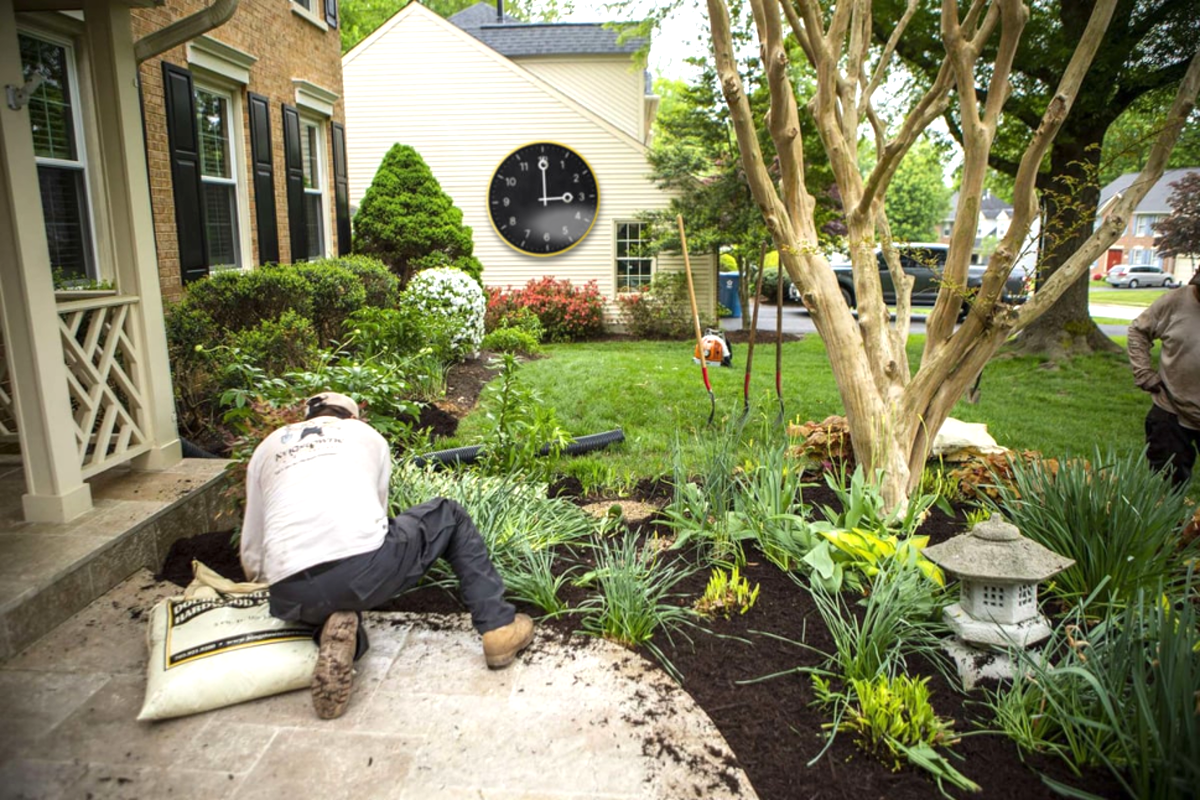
3h00
